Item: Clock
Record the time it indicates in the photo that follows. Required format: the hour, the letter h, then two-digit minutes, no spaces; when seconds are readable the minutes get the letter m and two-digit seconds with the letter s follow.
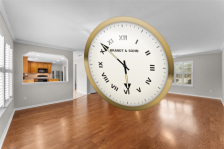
5h52
